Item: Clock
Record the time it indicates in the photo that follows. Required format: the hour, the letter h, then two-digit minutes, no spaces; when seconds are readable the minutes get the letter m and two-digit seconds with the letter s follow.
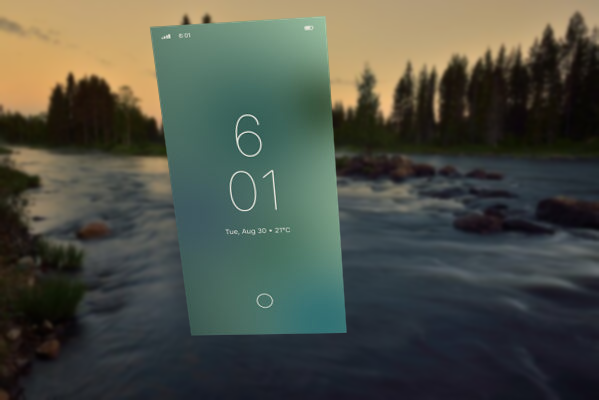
6h01
